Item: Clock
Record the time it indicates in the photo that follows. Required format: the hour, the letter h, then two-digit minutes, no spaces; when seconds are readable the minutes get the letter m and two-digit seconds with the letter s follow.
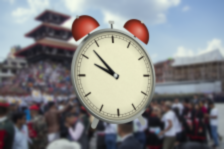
9h53
